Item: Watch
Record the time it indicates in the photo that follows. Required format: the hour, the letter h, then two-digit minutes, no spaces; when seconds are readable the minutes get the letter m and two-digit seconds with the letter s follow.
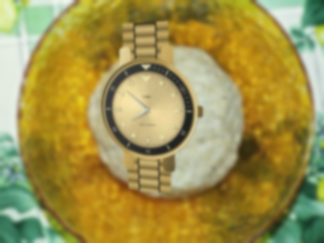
7h52
